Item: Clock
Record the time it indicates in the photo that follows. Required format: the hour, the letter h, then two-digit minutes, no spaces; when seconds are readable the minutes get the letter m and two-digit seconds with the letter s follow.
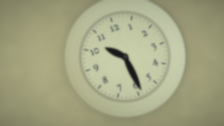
10h29
